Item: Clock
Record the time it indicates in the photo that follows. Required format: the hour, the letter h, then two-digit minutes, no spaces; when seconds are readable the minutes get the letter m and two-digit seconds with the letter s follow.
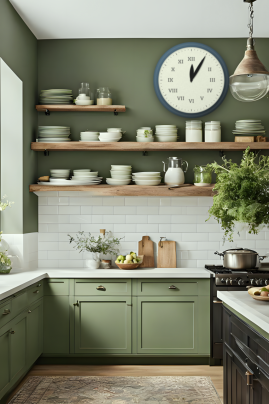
12h05
